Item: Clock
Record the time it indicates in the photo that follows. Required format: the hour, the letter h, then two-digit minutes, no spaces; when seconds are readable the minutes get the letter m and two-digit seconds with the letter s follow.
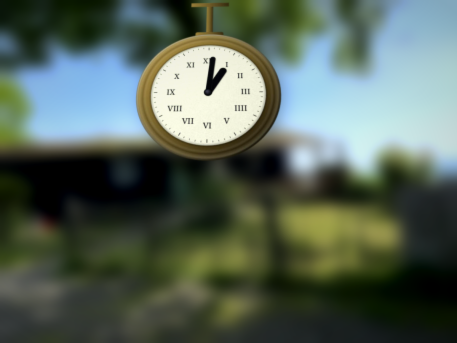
1h01
